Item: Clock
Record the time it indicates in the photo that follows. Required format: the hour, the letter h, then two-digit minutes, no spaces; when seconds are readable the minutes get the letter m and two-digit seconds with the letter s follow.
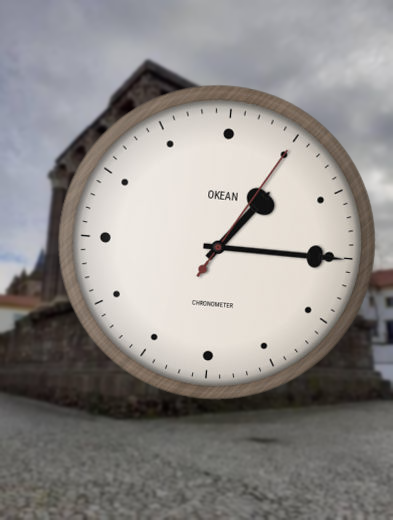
1h15m05s
